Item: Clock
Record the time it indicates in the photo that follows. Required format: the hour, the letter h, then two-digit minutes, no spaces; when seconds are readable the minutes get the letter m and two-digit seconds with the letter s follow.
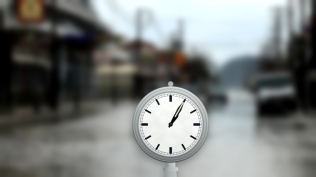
1h05
